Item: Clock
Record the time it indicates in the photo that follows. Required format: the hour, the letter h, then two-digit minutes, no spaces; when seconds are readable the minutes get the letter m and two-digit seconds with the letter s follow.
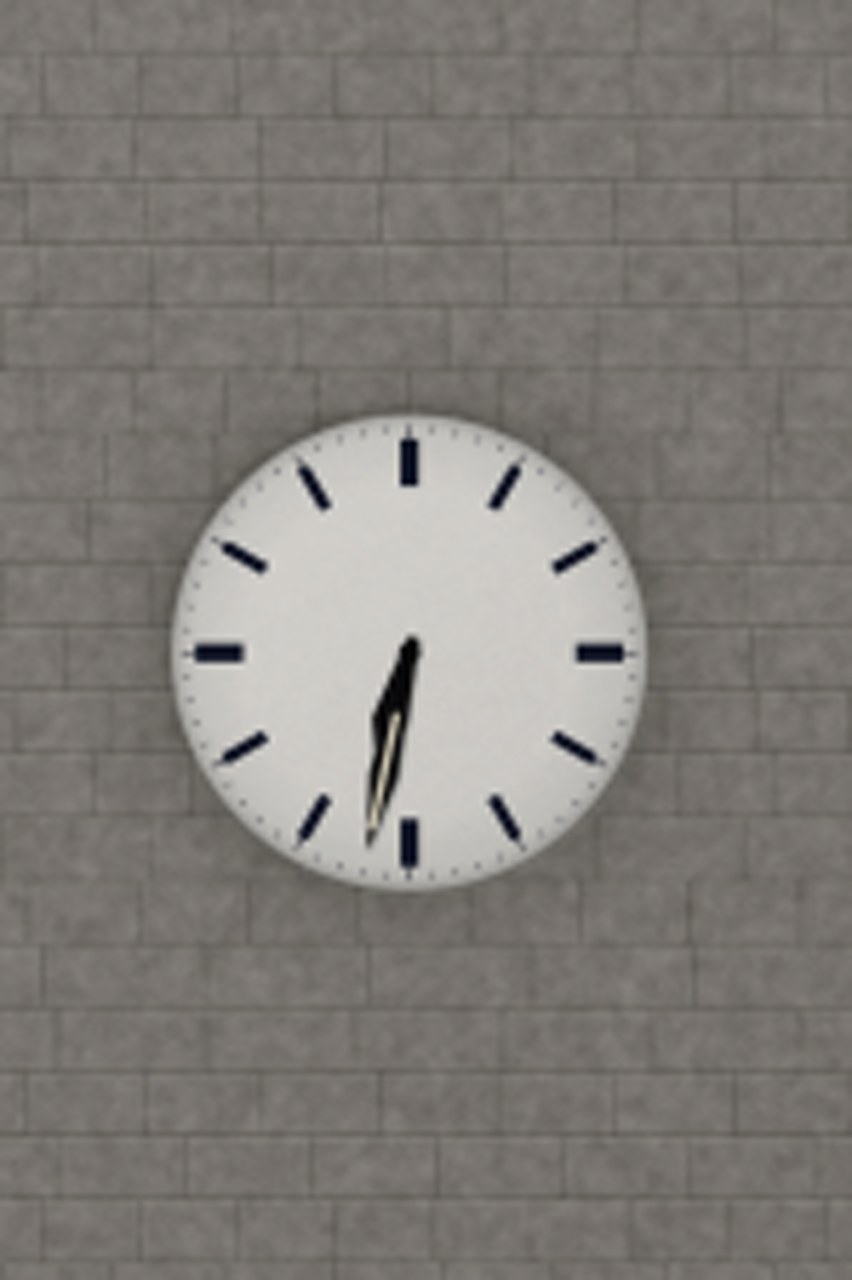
6h32
